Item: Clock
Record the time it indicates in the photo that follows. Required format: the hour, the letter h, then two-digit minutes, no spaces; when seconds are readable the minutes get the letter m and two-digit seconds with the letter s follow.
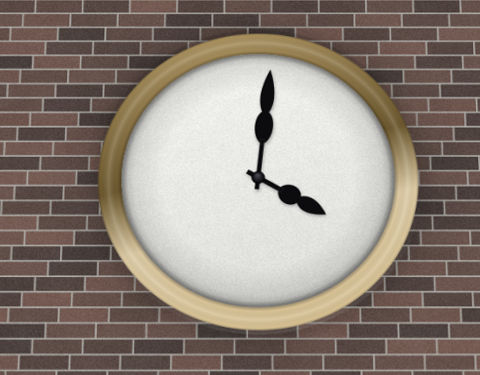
4h01
